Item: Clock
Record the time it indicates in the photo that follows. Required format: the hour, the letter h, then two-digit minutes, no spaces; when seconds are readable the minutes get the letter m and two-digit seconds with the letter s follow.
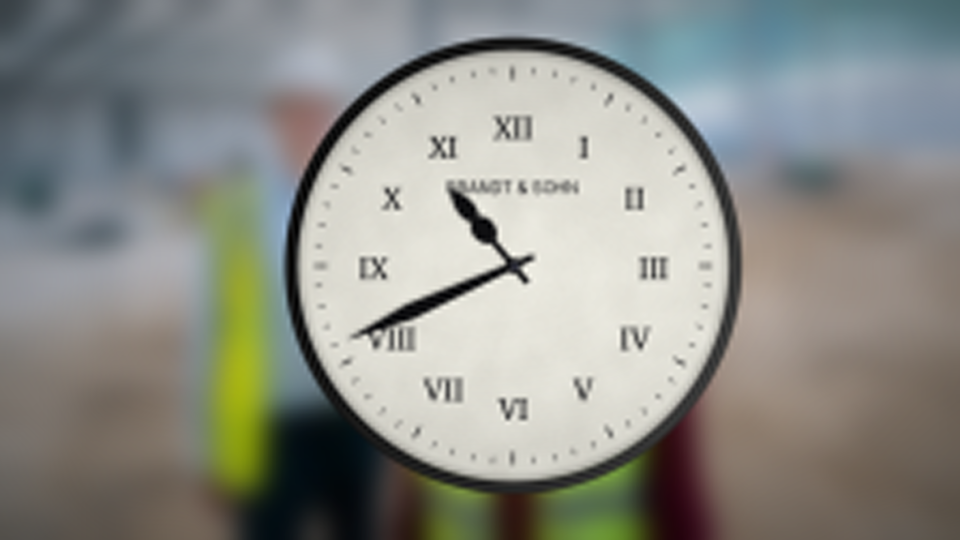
10h41
